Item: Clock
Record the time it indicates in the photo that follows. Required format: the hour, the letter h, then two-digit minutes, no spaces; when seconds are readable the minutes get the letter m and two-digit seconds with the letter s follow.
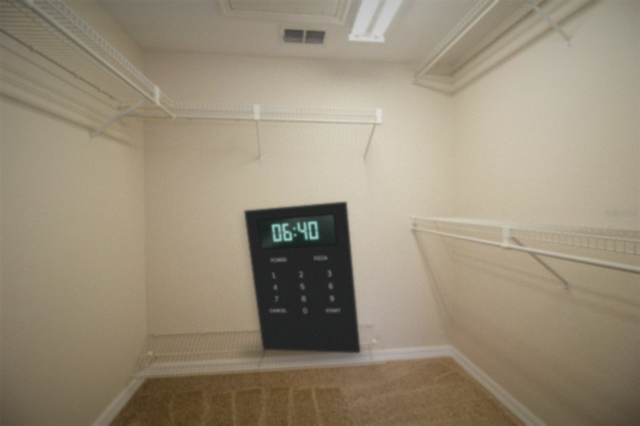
6h40
